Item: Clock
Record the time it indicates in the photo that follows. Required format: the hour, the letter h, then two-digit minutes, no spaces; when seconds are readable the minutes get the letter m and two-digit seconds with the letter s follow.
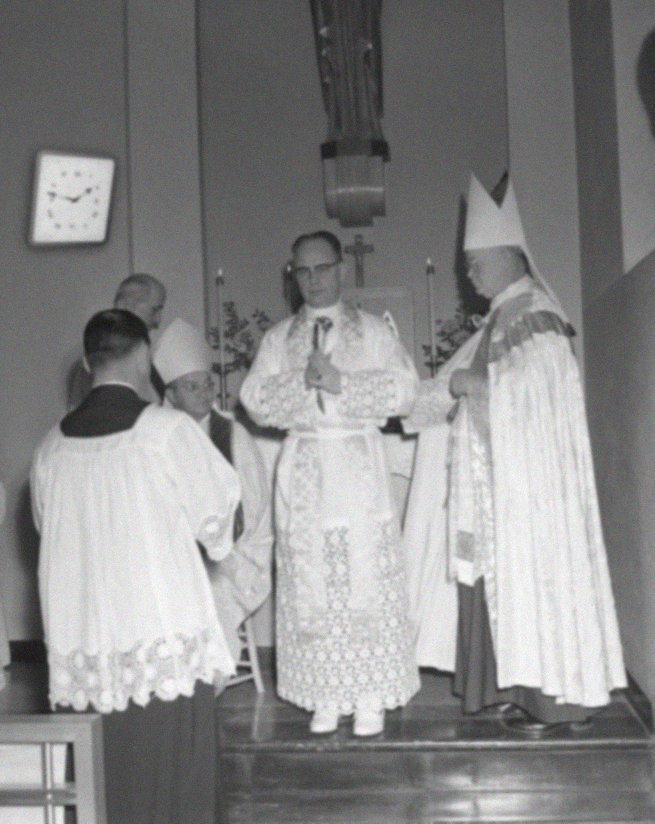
1h47
